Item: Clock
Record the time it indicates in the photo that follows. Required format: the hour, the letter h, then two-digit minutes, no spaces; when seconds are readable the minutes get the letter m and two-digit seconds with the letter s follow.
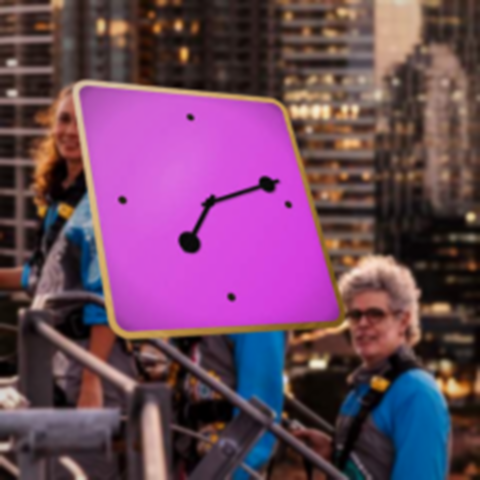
7h12
